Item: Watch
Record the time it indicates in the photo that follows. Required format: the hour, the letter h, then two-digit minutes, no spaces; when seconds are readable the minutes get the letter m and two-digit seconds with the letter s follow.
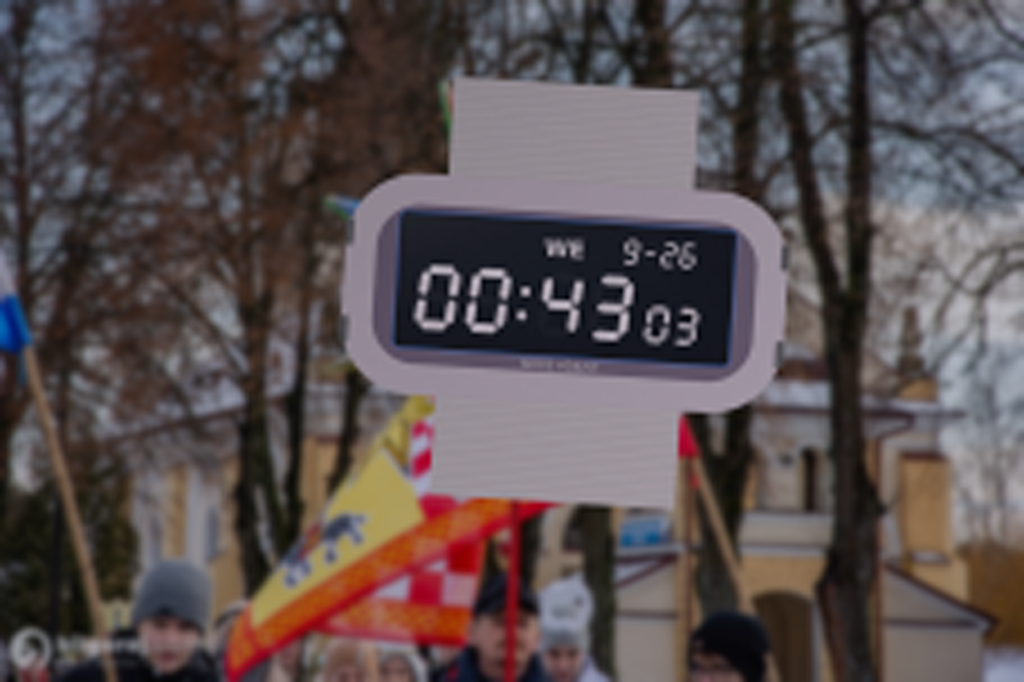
0h43m03s
